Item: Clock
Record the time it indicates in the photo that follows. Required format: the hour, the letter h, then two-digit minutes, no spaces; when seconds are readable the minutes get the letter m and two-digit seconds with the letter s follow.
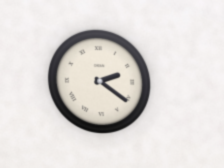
2h21
